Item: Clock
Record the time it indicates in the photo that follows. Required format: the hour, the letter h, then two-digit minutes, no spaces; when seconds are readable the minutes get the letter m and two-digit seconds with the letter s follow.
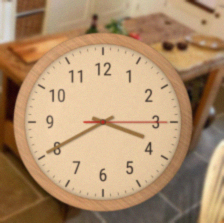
3h40m15s
